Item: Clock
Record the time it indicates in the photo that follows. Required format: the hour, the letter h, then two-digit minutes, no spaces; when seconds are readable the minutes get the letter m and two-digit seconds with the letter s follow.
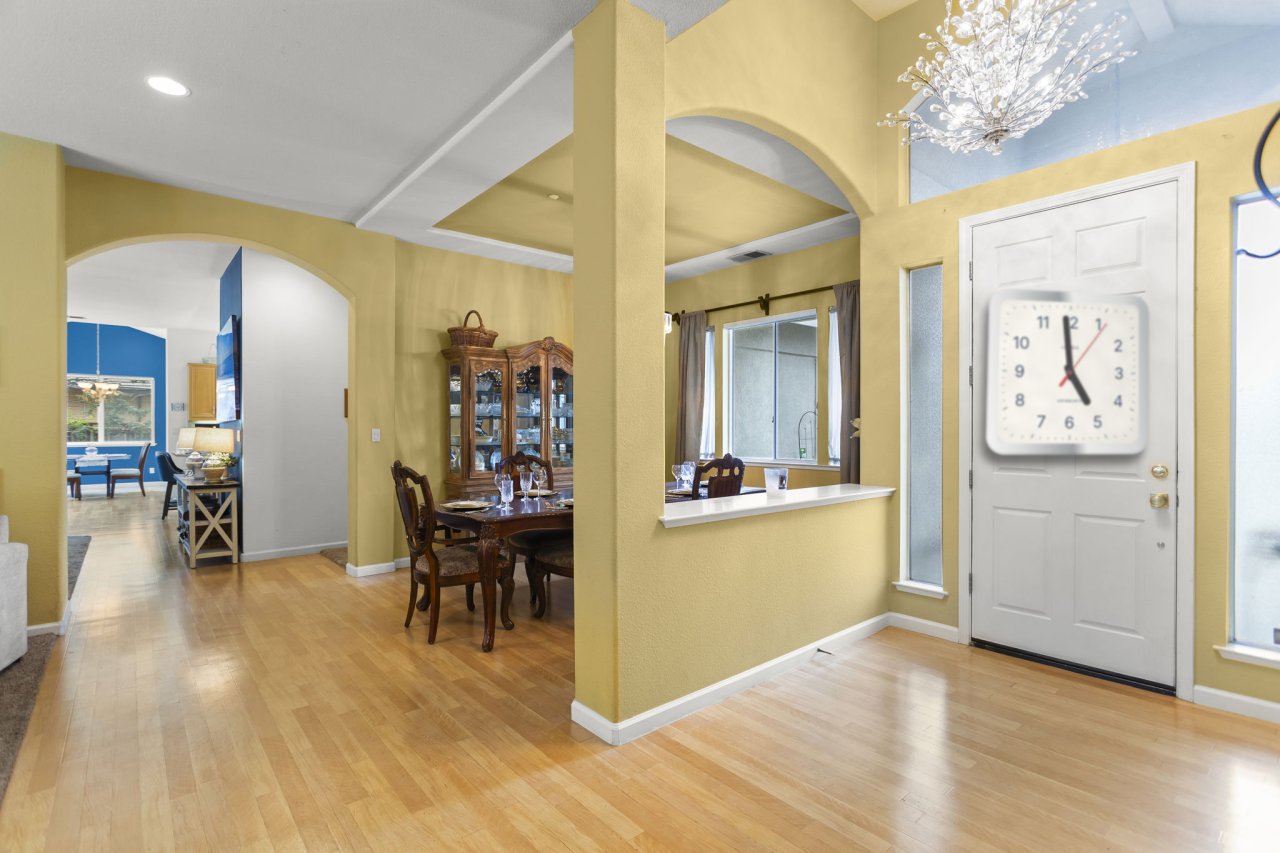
4h59m06s
